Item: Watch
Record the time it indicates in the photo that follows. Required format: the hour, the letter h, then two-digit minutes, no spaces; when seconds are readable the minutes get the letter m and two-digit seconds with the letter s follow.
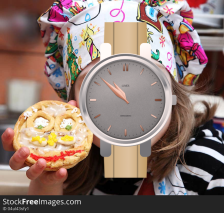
10h52
